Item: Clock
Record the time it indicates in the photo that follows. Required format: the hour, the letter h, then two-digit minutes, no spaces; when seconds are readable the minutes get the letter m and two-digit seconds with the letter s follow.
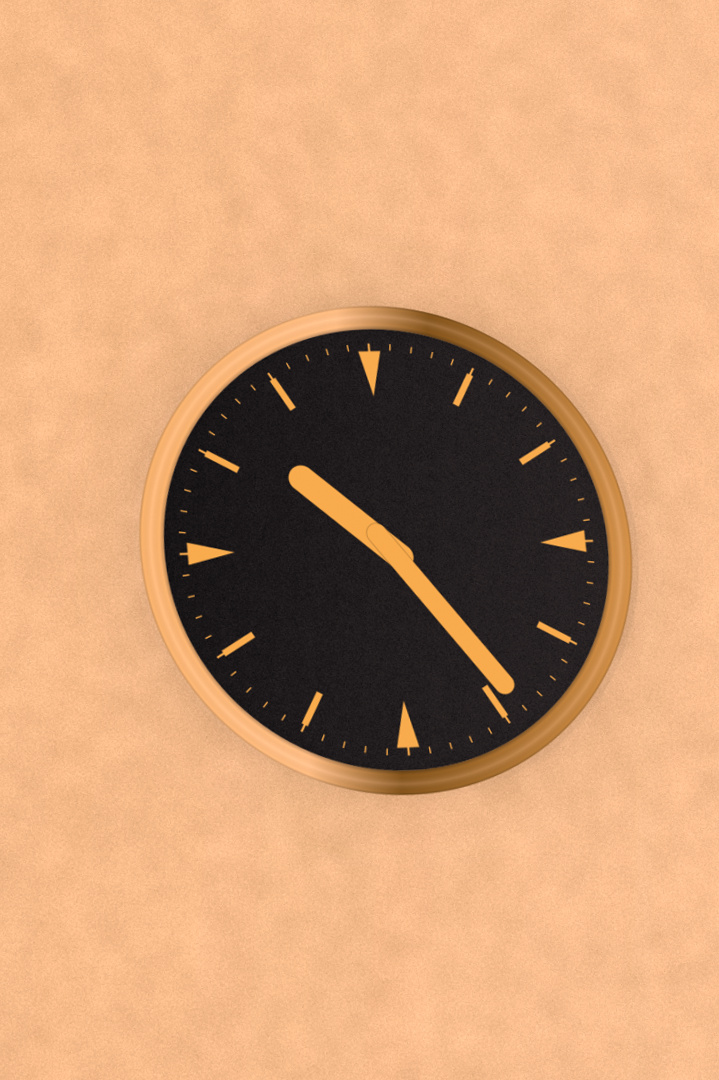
10h24
